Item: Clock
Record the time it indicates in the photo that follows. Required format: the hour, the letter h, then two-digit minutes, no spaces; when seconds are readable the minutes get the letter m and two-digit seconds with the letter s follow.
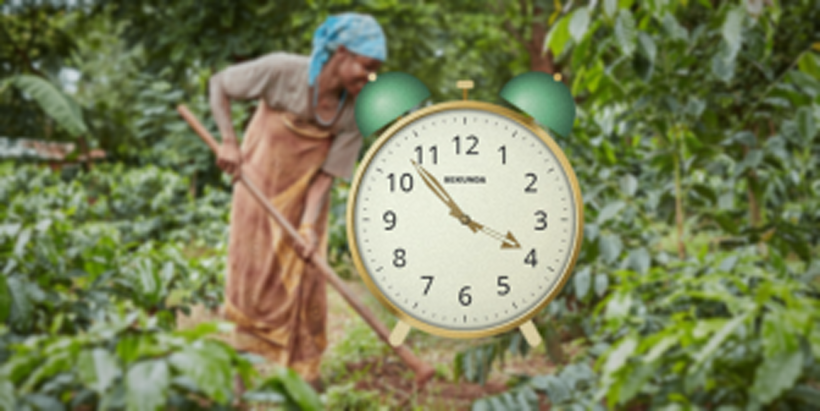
3h53
